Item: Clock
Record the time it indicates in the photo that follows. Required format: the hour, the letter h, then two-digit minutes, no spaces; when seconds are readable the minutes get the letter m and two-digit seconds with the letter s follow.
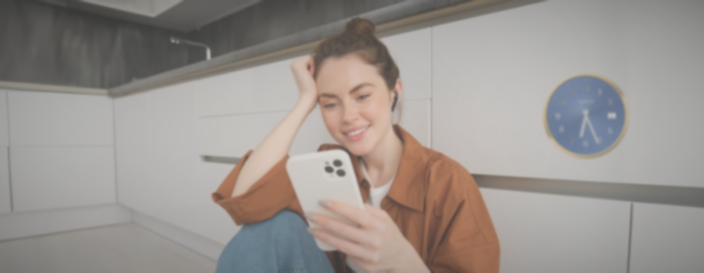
6h26
